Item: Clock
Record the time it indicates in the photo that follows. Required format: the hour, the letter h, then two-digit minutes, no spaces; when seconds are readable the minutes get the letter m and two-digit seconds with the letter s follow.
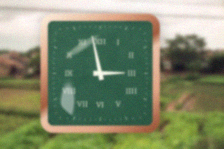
2h58
